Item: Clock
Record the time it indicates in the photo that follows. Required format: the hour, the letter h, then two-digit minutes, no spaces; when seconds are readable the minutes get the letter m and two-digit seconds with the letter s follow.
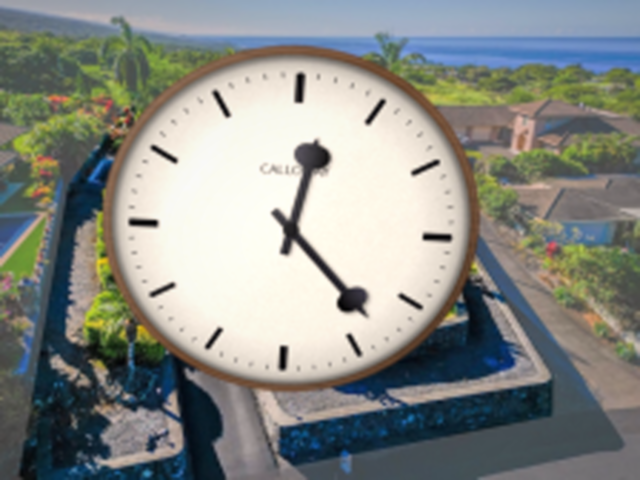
12h23
